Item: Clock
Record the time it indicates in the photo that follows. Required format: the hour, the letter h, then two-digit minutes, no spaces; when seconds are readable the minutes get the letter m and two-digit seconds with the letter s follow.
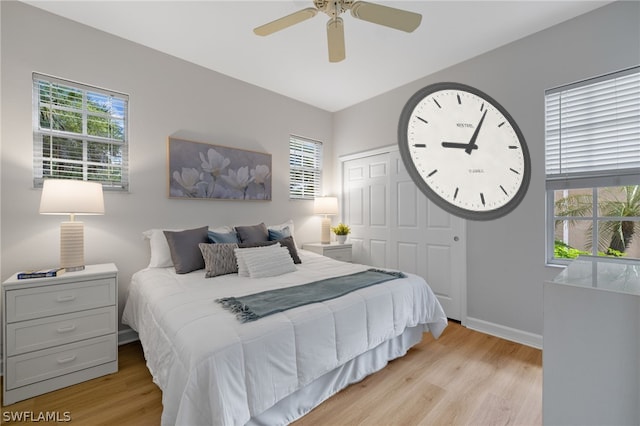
9h06
